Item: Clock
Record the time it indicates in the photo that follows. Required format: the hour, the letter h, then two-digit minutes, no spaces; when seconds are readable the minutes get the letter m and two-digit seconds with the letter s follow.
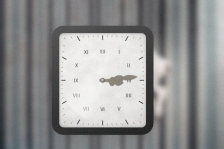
3h14
